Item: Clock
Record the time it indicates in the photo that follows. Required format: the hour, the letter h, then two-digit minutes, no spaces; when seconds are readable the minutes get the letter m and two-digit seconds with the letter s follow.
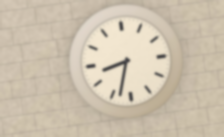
8h33
